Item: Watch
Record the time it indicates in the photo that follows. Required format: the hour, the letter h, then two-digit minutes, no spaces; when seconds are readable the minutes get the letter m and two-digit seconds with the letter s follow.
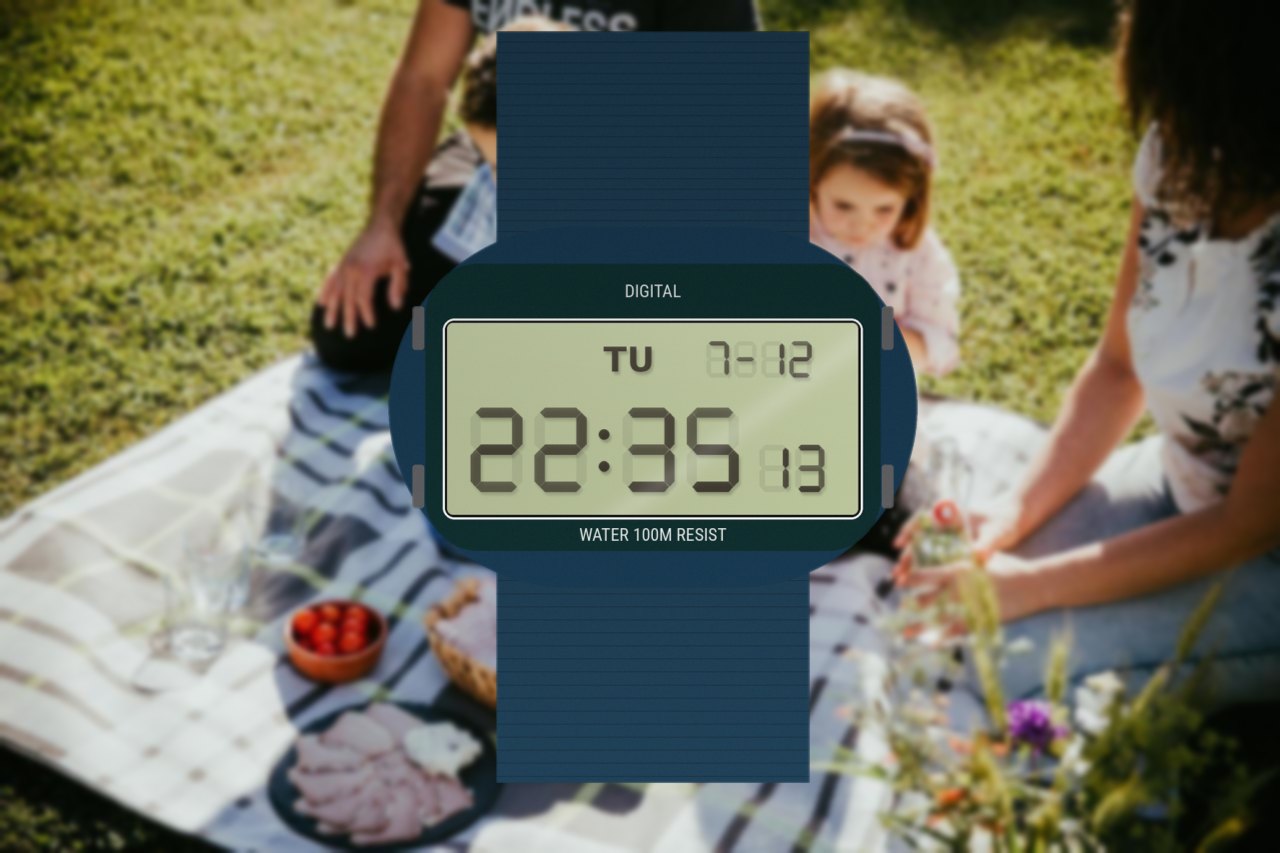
22h35m13s
